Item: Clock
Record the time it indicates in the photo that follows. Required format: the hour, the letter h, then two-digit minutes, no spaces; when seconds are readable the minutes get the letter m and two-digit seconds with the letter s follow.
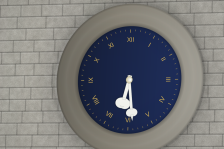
6h29
